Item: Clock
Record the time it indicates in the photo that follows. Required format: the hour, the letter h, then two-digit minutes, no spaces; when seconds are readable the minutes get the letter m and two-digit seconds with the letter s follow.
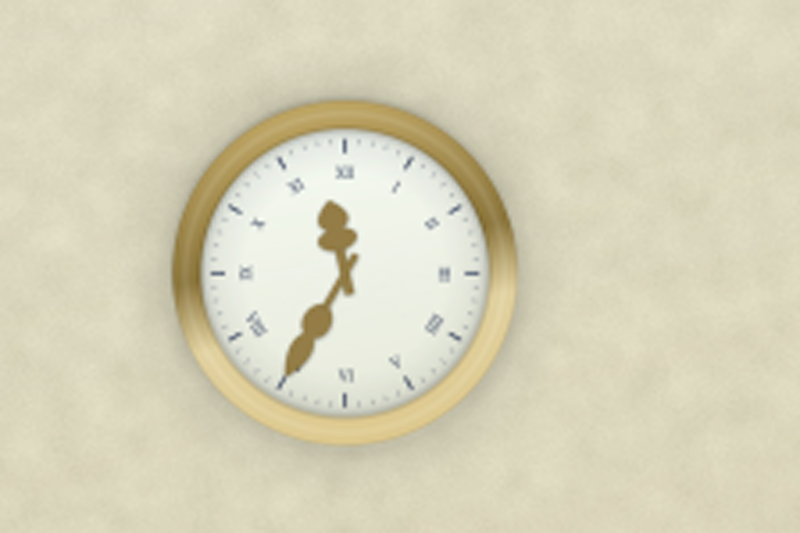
11h35
